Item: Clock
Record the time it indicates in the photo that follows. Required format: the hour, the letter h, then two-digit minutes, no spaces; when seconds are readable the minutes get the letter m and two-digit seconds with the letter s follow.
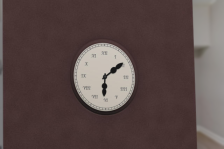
6h09
